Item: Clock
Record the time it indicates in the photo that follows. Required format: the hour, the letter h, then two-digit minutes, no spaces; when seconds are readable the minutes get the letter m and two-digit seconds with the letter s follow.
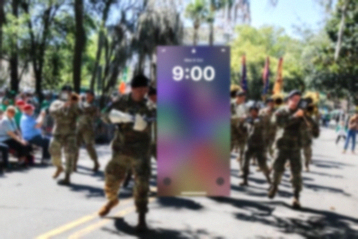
9h00
